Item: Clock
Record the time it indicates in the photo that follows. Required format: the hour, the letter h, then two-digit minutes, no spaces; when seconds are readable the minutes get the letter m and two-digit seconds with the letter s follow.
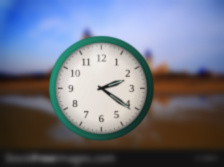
2h21
